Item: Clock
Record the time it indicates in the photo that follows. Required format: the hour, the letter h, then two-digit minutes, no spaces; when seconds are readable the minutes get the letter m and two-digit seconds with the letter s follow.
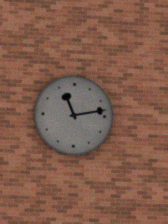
11h13
